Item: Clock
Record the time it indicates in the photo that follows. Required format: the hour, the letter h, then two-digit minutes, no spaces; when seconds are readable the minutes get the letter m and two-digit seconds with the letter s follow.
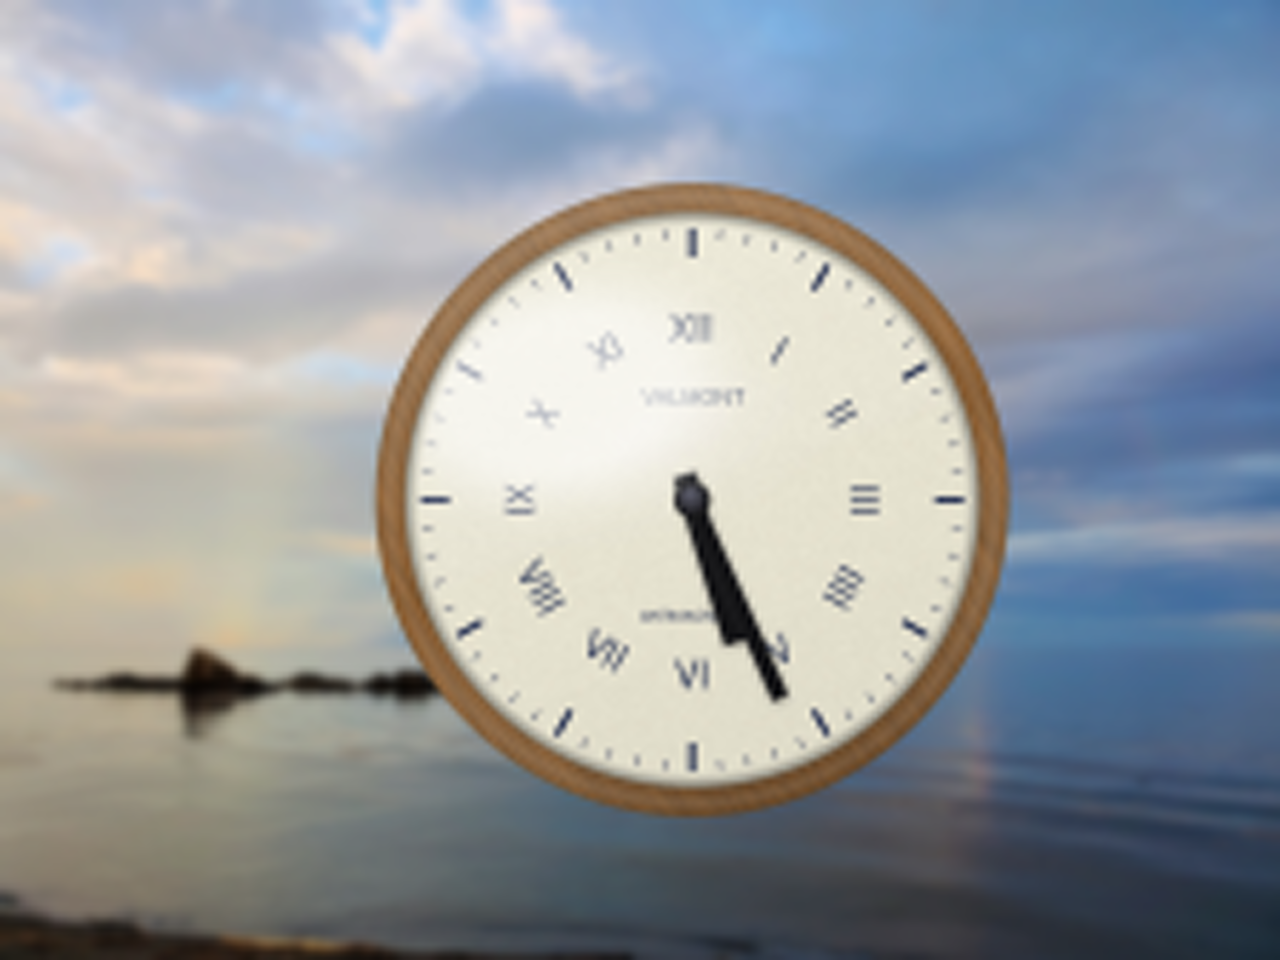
5h26
